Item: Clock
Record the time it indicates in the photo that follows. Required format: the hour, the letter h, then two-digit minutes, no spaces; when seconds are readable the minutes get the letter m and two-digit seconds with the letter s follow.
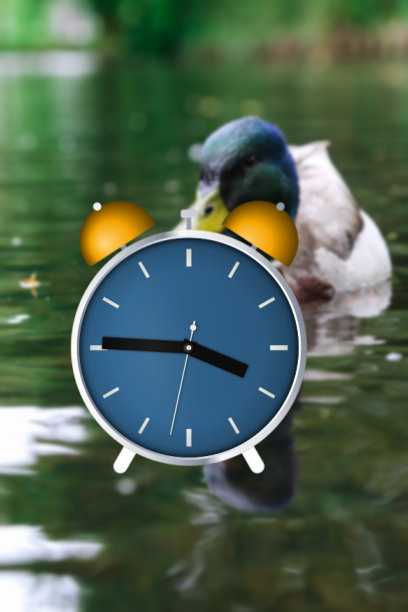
3h45m32s
